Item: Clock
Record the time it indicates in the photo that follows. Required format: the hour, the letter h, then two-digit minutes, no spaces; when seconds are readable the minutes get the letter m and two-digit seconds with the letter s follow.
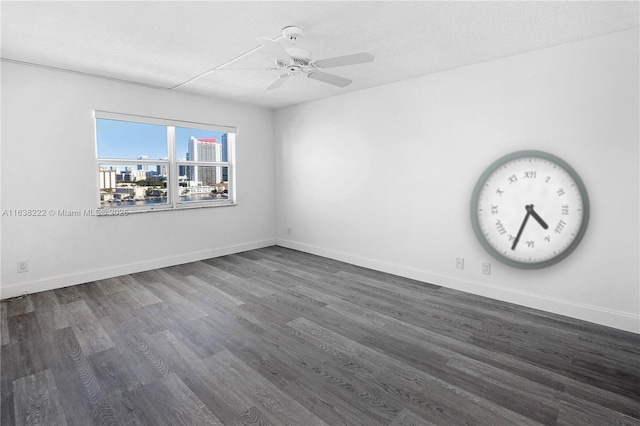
4h34
